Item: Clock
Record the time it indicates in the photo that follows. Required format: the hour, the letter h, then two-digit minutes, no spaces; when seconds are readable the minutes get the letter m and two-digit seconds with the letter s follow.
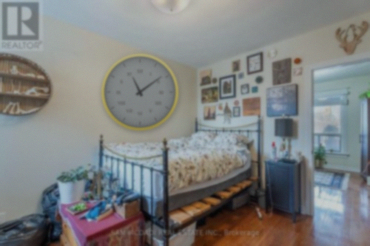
11h09
